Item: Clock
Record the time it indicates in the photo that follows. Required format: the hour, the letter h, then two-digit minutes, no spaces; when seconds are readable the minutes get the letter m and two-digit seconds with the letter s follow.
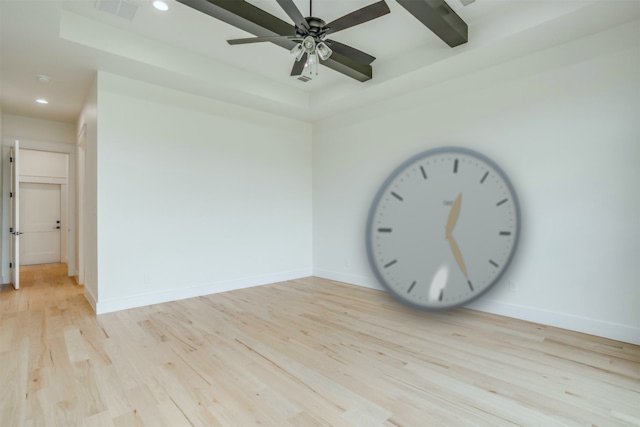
12h25
